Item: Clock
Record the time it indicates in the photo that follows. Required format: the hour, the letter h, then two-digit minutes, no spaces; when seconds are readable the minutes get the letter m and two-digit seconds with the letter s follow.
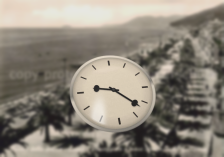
9h22
